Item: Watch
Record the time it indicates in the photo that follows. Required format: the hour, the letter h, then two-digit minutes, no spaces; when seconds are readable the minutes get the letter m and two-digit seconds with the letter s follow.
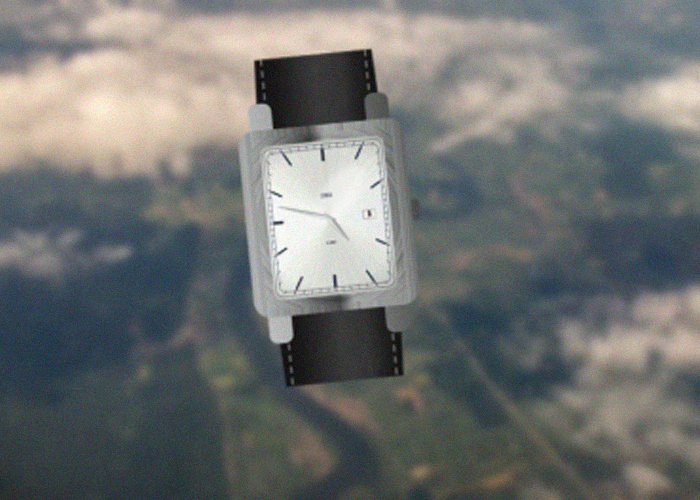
4h48
